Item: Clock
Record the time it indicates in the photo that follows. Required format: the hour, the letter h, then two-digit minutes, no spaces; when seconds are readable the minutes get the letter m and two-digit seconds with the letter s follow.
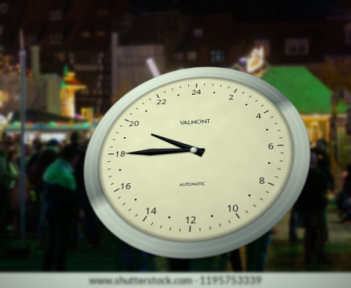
19h45
